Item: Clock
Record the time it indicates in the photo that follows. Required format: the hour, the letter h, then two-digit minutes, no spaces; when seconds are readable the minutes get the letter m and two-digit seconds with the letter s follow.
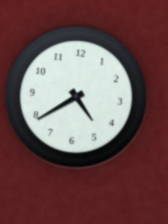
4h39
